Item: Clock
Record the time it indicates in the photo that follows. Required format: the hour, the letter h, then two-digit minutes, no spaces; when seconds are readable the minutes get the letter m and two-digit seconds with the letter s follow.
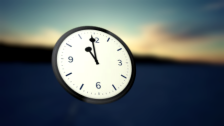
10h59
